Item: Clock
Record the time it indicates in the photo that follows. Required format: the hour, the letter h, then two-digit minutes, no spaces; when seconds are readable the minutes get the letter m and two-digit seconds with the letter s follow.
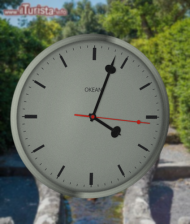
4h03m16s
